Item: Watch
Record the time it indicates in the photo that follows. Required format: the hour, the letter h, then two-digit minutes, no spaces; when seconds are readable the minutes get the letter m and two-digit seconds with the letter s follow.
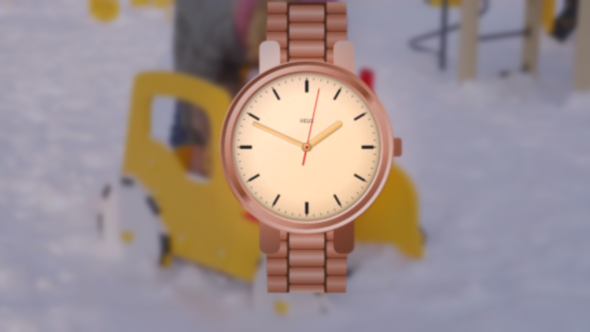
1h49m02s
